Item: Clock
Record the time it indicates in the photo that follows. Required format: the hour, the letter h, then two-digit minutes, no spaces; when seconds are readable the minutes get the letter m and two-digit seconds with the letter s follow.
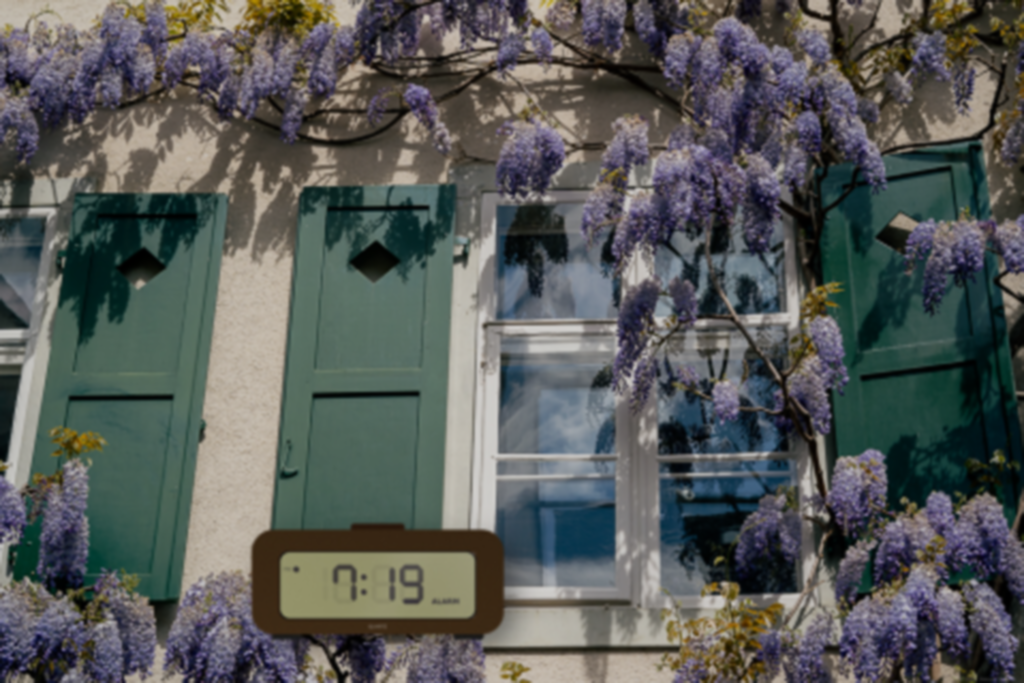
7h19
